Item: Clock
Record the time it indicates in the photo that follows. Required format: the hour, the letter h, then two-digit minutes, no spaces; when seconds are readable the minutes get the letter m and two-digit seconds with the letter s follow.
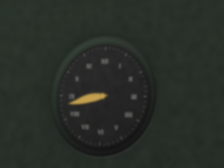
8h43
